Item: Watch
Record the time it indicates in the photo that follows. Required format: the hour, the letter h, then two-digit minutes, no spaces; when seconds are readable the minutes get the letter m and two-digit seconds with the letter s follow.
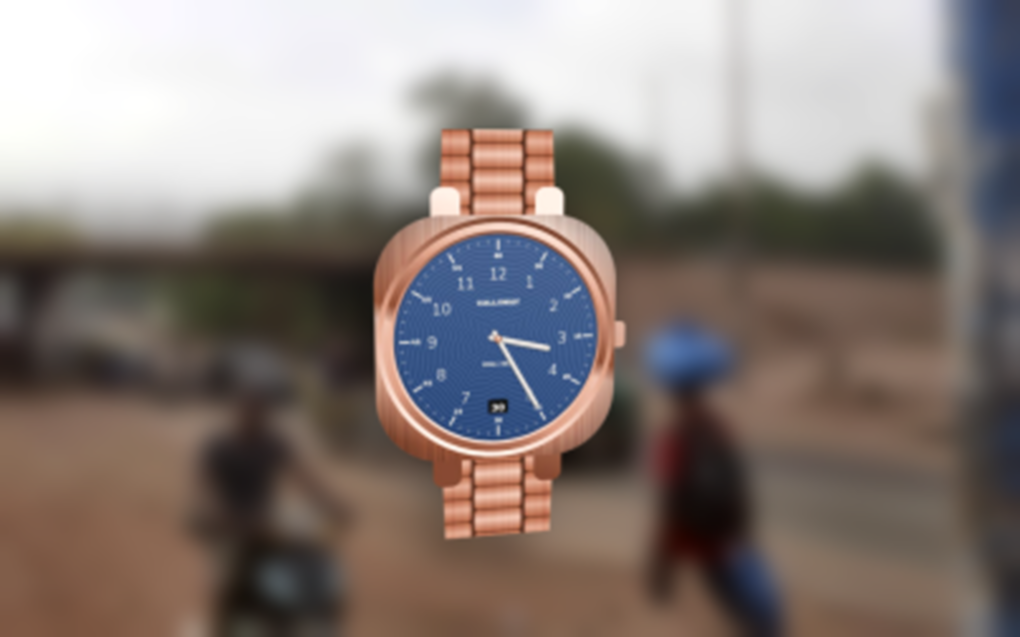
3h25
